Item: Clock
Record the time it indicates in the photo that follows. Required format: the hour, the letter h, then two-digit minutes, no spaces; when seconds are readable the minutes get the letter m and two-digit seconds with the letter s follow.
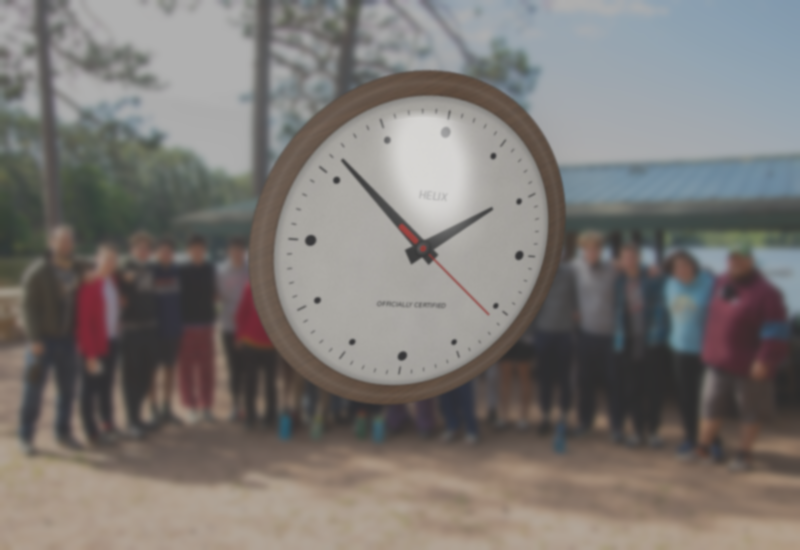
1h51m21s
